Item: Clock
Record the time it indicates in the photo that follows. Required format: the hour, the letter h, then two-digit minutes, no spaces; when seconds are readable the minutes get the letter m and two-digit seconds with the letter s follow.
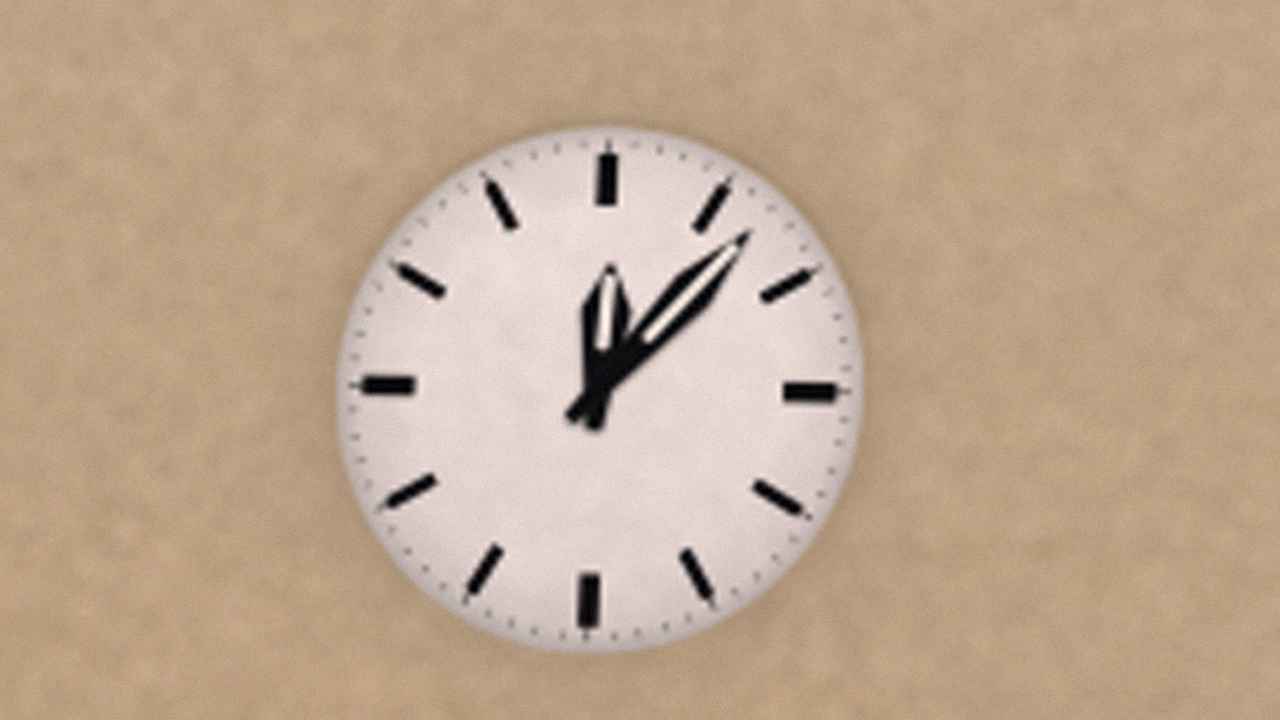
12h07
